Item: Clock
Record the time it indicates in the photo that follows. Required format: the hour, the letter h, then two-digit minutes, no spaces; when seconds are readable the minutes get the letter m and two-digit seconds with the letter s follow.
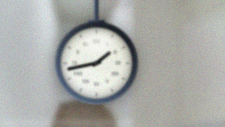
1h43
